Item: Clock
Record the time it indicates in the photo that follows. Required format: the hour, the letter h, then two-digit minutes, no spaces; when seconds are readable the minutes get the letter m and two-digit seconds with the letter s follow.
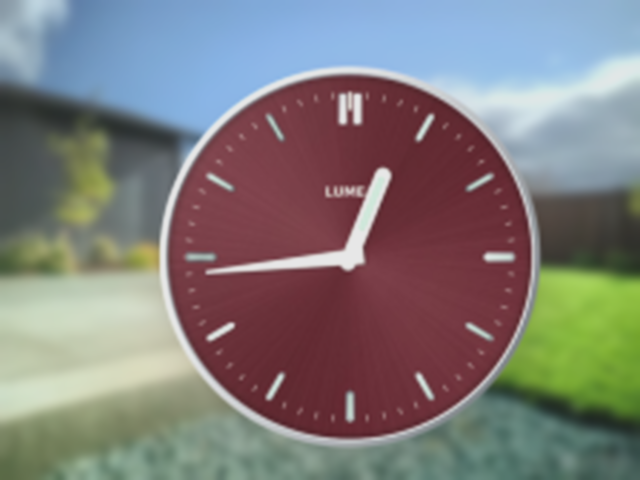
12h44
